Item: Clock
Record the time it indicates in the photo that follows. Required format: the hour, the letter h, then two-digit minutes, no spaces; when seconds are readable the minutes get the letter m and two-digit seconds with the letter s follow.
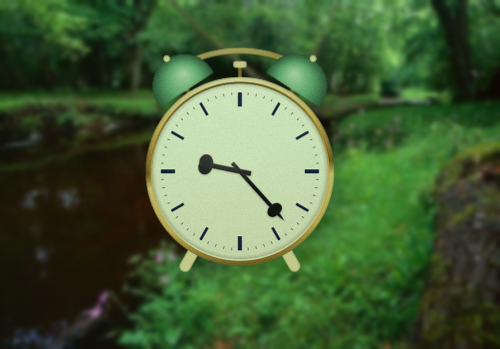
9h23
